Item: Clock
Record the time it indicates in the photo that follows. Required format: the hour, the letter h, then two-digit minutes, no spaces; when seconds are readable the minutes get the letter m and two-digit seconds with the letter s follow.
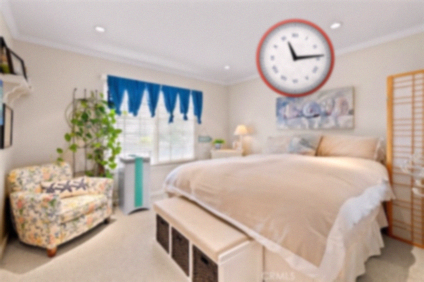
11h14
